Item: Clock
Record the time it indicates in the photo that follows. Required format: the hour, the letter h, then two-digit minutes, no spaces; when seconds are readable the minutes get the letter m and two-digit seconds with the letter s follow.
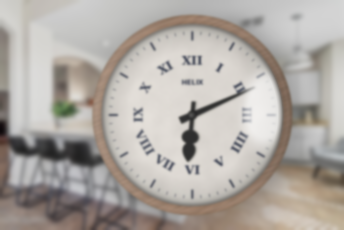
6h11
